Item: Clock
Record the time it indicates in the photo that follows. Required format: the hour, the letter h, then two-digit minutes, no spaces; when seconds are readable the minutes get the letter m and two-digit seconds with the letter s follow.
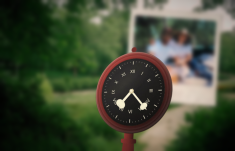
7h23
